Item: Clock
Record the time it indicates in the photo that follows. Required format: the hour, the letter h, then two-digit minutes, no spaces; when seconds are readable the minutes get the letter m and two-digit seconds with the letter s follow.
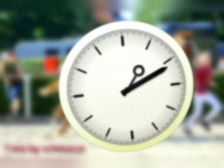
1h11
